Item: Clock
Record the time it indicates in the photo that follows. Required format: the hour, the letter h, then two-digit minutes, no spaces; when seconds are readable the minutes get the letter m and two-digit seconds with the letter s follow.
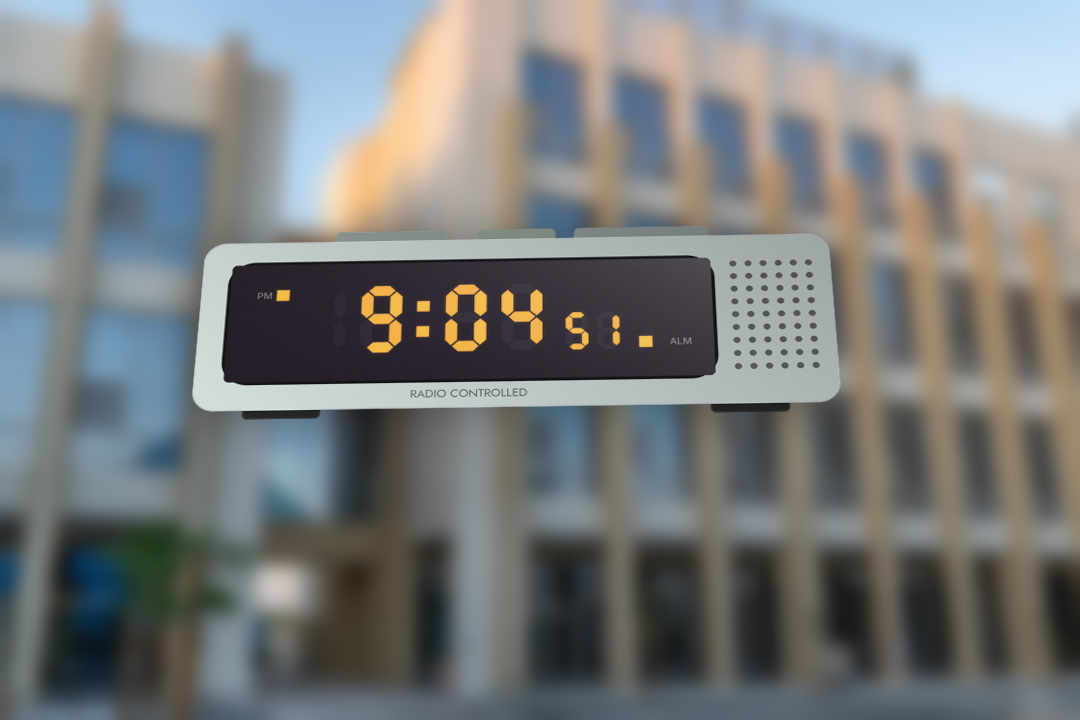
9h04m51s
